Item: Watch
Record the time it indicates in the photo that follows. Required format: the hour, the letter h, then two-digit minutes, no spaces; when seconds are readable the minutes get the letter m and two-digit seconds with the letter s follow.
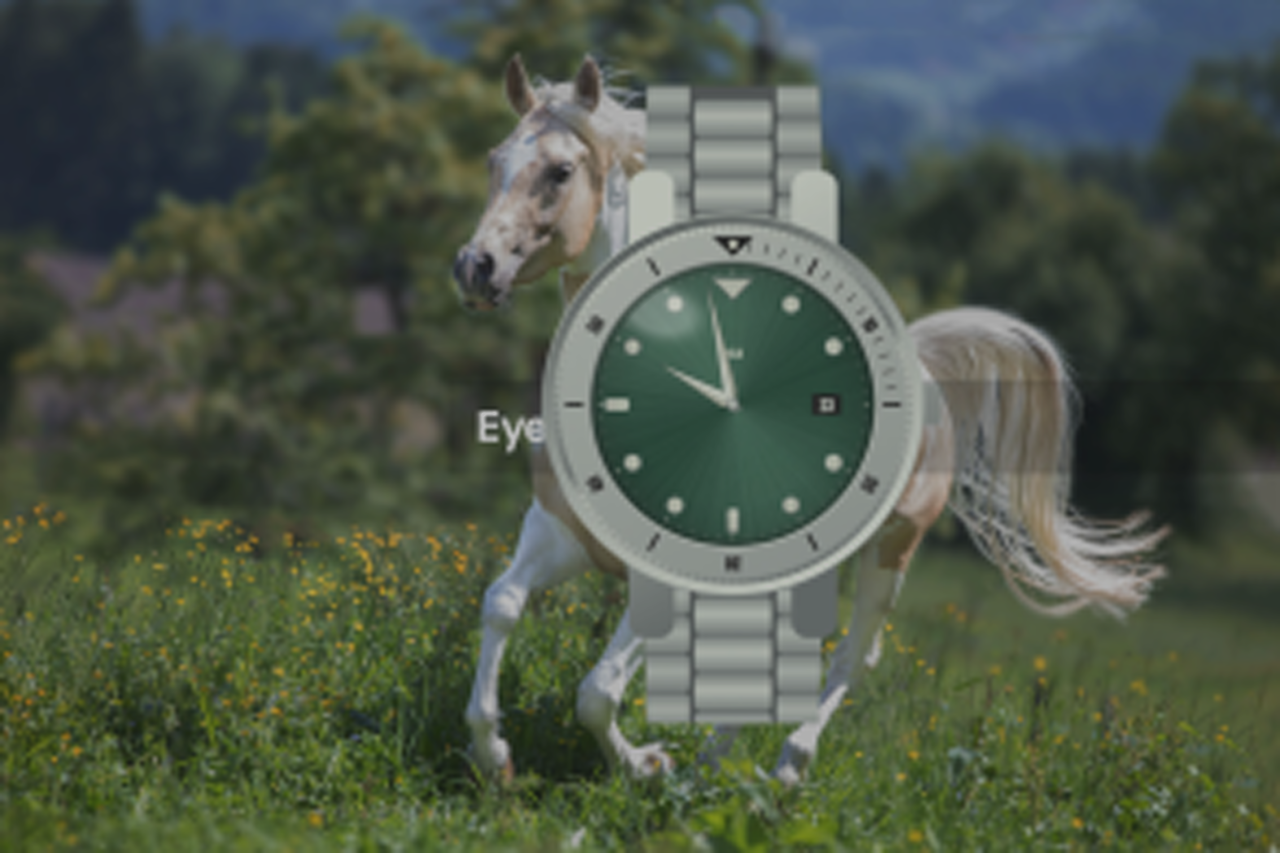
9h58
